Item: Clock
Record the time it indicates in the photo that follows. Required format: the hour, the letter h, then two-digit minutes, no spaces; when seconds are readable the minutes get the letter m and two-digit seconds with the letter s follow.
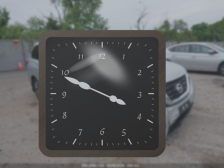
3h49
